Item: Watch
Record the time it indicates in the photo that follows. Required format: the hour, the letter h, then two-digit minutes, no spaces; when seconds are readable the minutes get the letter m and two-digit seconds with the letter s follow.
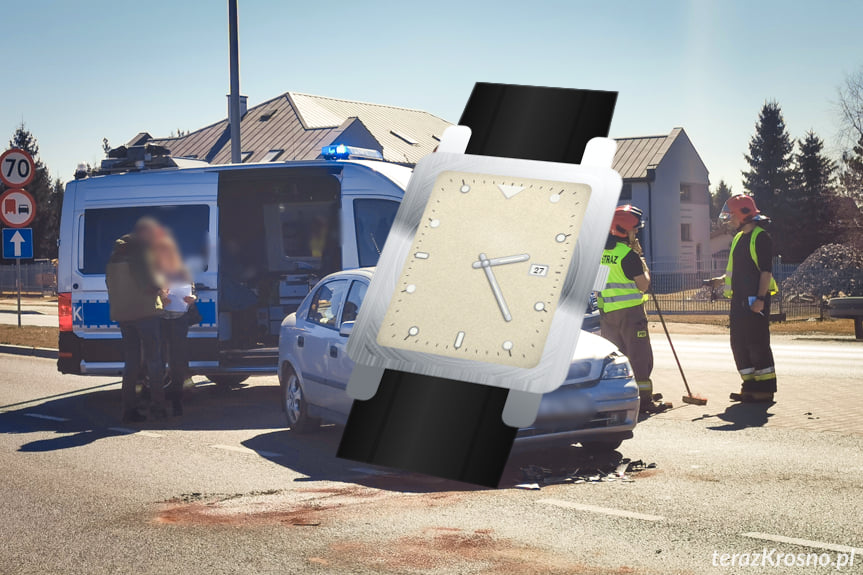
2h24
